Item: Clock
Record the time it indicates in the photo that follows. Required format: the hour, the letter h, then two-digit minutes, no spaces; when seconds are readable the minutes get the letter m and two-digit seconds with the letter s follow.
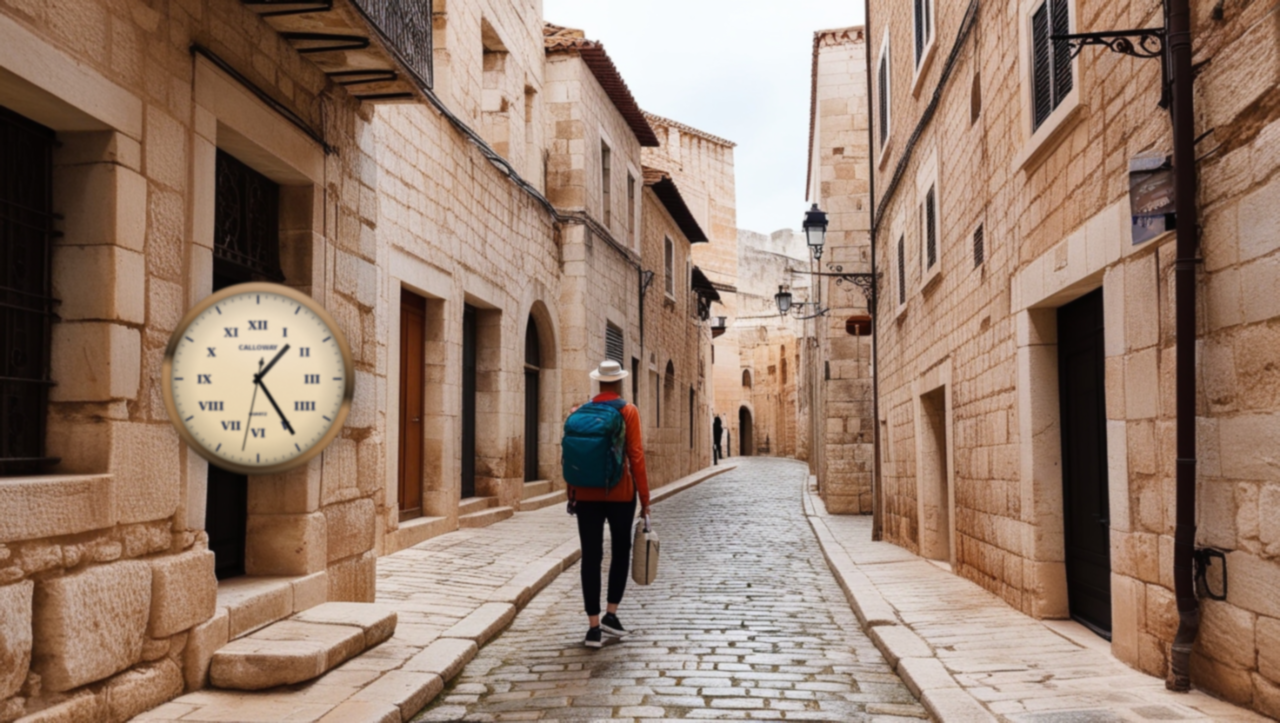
1h24m32s
